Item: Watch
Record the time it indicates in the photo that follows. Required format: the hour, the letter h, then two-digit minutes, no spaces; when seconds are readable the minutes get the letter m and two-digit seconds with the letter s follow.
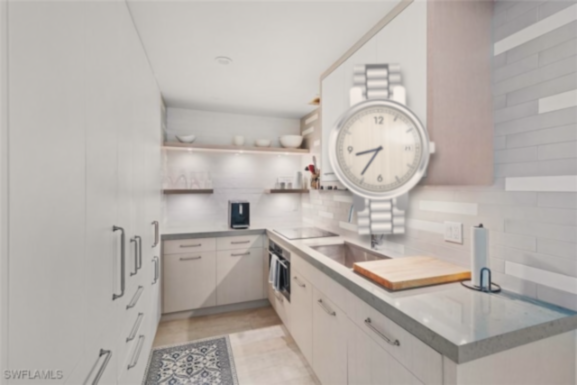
8h36
